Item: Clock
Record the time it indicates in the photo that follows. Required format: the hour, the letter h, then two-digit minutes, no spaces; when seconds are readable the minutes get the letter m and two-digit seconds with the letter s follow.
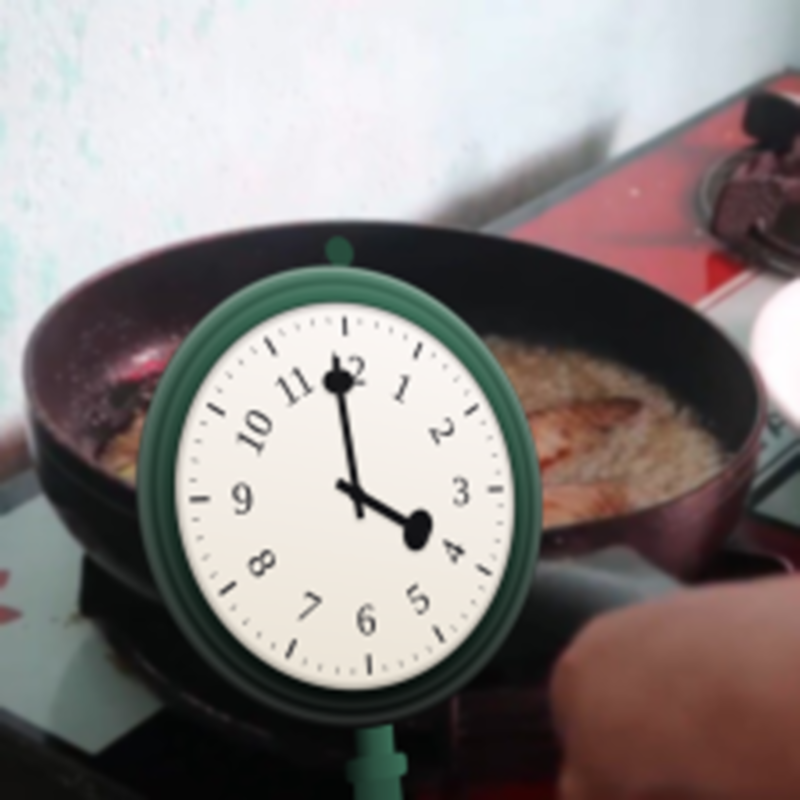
3h59
